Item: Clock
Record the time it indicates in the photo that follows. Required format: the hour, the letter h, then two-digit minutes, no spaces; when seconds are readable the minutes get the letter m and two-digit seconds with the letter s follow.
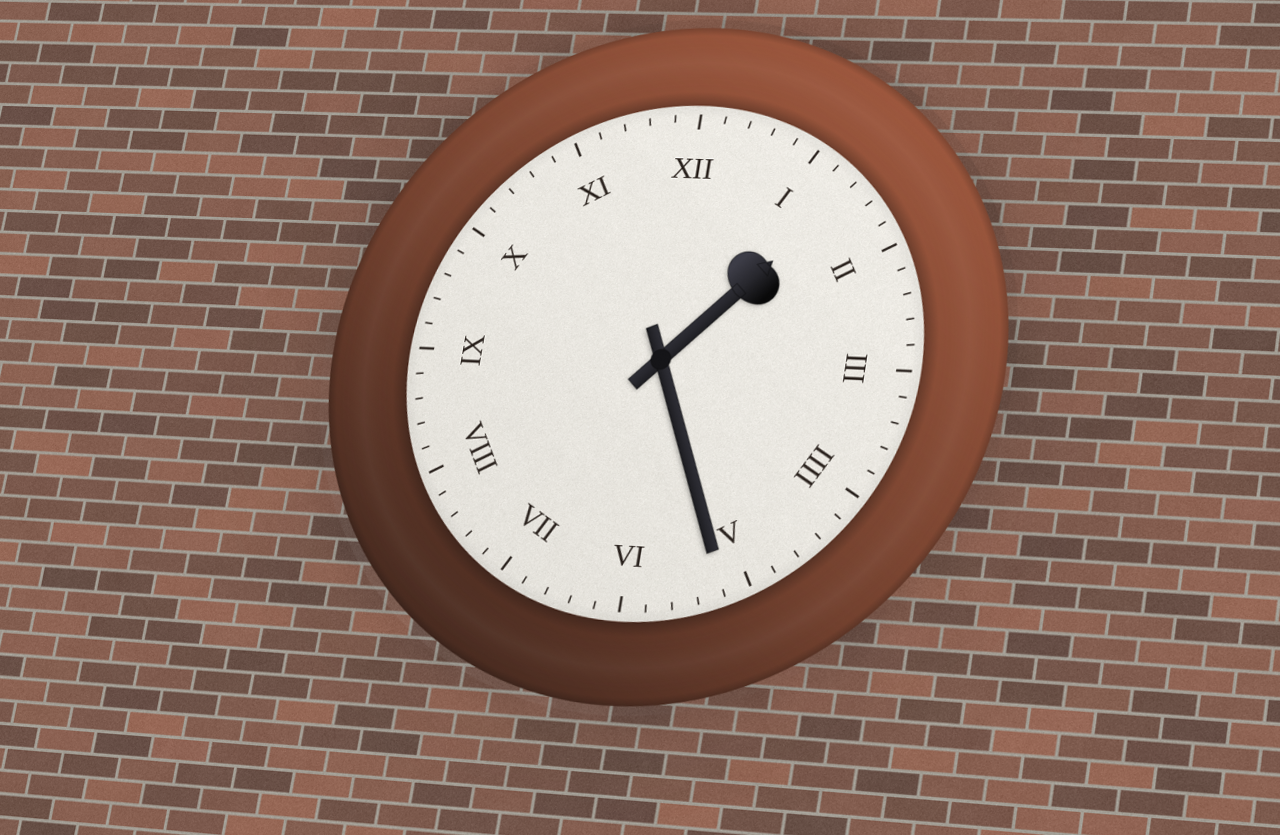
1h26
